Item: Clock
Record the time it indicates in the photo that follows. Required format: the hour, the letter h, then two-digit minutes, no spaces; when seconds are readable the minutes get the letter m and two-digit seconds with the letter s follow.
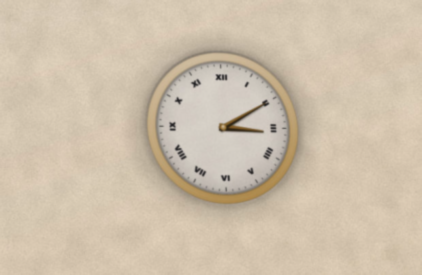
3h10
